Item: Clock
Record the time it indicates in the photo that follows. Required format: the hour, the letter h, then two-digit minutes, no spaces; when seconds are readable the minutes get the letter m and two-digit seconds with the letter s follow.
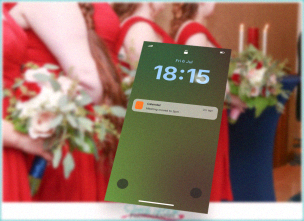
18h15
